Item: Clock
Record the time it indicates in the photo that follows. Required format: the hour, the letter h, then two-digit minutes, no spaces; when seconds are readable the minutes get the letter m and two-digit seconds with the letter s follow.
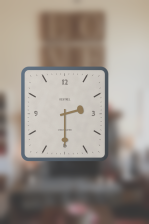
2h30
